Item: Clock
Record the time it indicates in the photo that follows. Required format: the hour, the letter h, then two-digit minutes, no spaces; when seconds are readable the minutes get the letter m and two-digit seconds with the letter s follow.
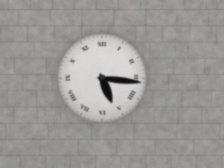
5h16
